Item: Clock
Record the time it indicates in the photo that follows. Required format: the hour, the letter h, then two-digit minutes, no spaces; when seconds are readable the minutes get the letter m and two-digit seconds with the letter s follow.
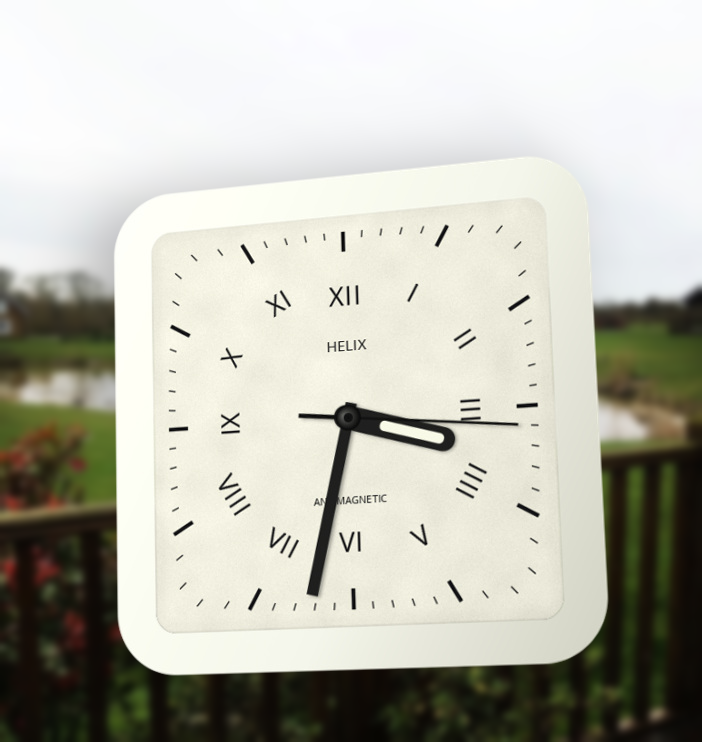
3h32m16s
